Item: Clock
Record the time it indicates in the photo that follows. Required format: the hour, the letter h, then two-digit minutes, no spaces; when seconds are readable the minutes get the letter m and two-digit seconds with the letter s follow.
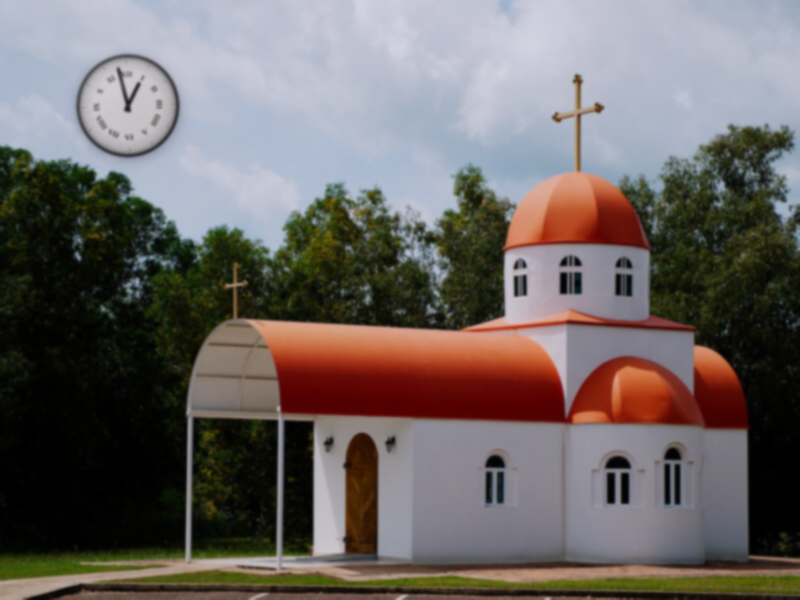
12h58
